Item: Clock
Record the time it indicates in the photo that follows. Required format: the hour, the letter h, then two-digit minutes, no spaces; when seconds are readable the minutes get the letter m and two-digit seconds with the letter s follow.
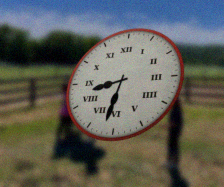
8h32
